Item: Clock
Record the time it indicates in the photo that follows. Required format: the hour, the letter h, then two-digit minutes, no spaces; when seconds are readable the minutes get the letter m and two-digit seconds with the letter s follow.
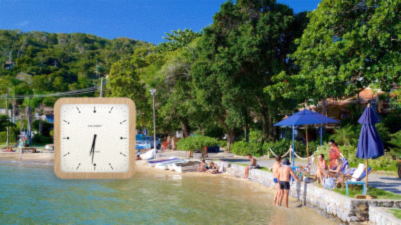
6h31
